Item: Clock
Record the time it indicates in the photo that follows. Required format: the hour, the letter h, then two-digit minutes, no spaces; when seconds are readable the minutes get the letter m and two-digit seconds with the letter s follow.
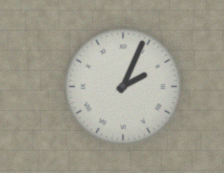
2h04
